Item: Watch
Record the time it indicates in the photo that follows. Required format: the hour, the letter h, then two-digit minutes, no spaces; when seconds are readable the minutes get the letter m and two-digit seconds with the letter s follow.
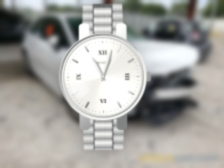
11h03
